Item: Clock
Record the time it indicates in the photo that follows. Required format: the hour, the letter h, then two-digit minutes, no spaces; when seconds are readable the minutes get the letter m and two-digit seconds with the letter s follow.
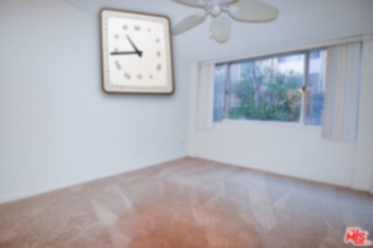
10h44
